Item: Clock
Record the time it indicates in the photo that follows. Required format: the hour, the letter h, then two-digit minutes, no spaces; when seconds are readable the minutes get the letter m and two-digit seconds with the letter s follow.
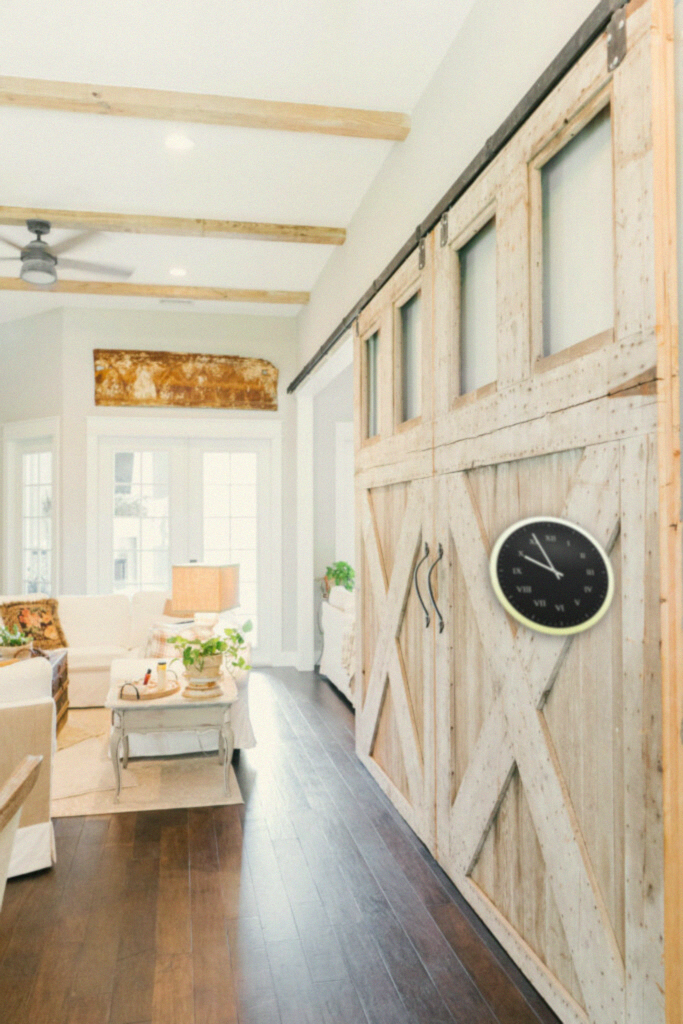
9h56
